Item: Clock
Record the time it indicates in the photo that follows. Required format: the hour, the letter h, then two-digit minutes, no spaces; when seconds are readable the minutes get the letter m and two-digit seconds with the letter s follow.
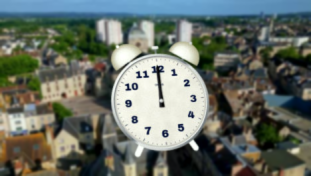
12h00
